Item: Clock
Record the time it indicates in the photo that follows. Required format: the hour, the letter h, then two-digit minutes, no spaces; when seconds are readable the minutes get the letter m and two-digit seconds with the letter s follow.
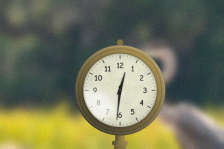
12h31
